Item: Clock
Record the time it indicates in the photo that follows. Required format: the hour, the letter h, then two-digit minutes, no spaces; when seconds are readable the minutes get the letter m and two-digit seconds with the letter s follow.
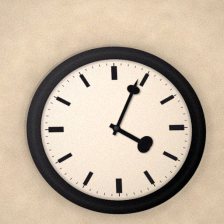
4h04
